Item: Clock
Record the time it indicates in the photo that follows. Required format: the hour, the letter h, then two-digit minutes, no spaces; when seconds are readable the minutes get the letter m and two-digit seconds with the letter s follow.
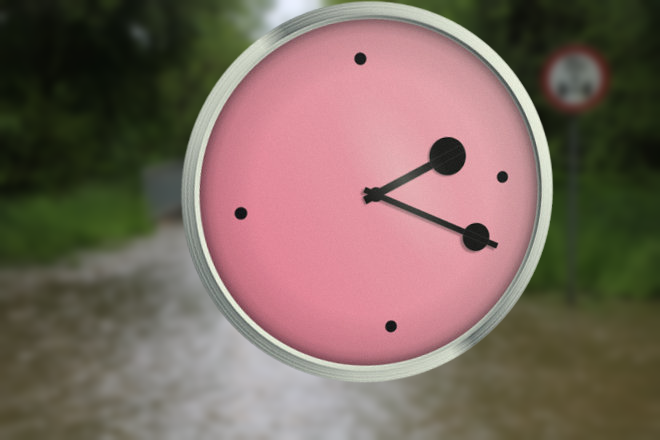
2h20
